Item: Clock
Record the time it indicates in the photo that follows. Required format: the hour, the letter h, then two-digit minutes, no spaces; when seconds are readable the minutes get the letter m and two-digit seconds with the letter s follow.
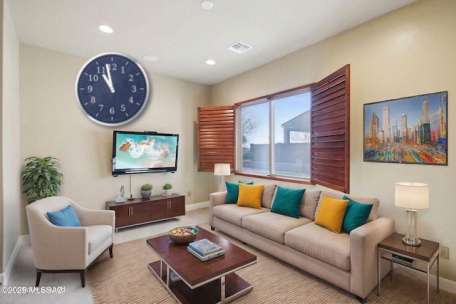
10h58
